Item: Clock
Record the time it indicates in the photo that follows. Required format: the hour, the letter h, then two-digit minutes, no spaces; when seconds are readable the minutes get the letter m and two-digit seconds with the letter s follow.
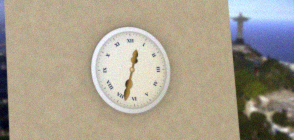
12h33
